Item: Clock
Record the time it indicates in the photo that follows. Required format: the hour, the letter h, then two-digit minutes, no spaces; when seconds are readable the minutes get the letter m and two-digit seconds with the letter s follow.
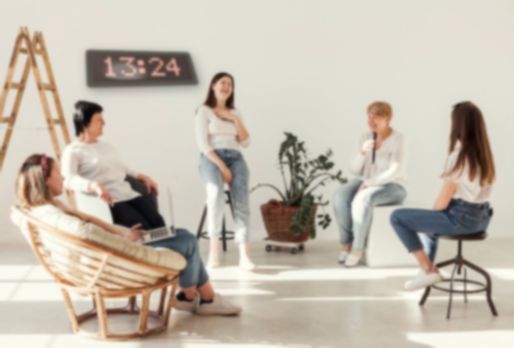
13h24
